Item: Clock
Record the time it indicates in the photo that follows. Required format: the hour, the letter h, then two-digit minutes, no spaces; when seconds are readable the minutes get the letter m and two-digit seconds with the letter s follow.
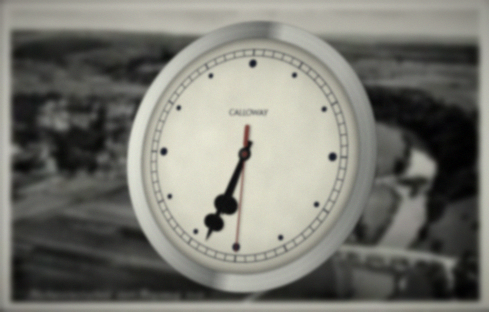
6h33m30s
